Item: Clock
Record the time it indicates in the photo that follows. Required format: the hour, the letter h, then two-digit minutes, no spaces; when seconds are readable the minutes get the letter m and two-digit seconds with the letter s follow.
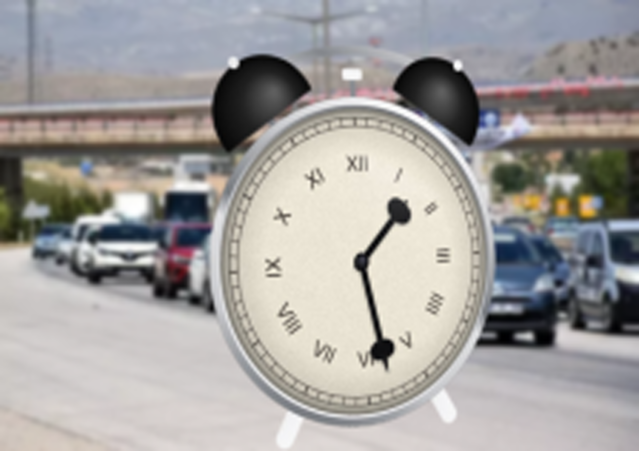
1h28
